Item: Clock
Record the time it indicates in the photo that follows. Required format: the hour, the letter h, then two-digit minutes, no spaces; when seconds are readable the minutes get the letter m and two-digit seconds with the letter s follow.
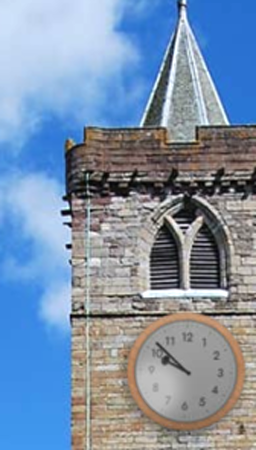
9h52
